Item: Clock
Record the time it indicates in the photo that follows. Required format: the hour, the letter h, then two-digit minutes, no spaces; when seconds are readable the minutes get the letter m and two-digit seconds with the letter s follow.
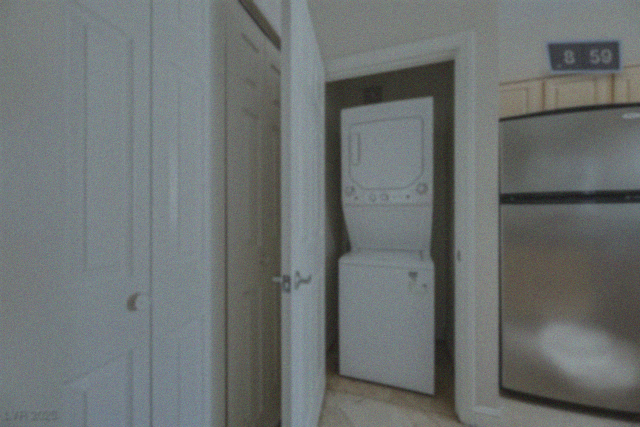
8h59
